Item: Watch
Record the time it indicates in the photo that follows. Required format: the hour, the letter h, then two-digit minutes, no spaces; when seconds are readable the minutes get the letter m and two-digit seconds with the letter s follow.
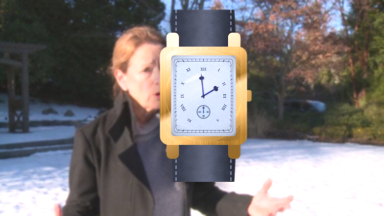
1h59
